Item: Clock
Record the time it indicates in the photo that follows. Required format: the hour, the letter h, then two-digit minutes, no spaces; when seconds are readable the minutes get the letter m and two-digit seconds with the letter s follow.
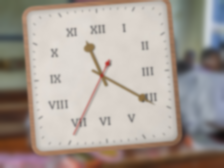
11h20m35s
